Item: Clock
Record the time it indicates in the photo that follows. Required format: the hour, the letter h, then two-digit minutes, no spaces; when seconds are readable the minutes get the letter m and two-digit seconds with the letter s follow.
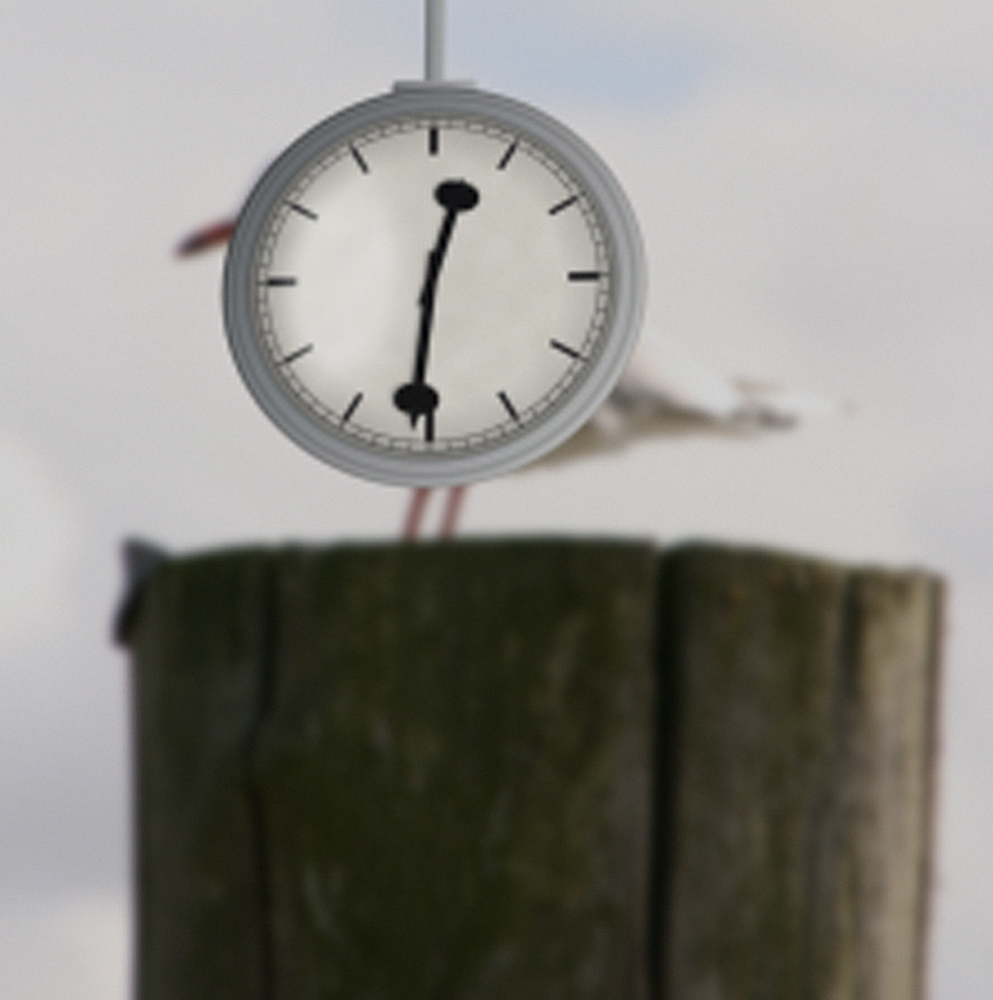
12h31
